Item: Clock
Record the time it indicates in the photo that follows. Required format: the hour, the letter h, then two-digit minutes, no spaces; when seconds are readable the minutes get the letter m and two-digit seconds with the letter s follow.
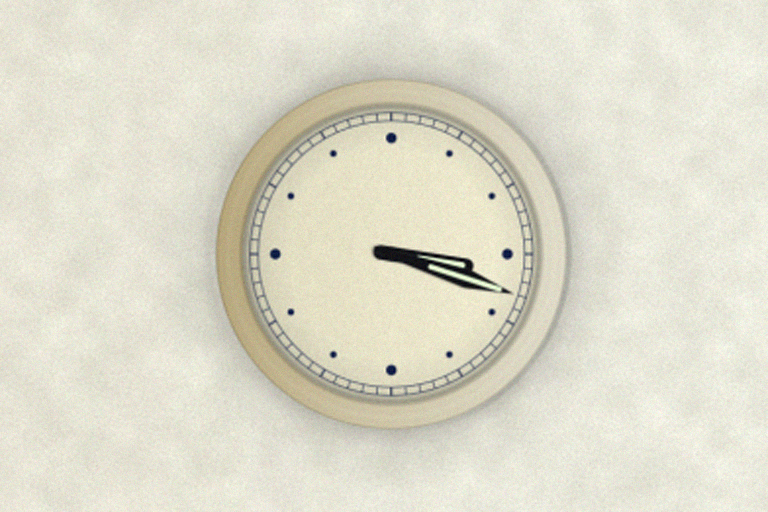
3h18
